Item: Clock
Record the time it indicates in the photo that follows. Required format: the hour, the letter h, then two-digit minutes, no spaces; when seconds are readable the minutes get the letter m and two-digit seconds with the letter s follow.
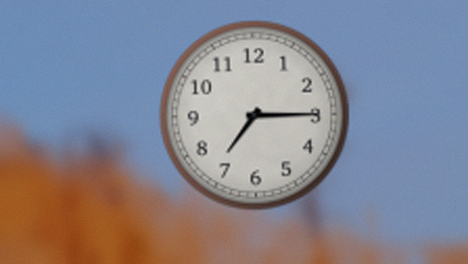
7h15
